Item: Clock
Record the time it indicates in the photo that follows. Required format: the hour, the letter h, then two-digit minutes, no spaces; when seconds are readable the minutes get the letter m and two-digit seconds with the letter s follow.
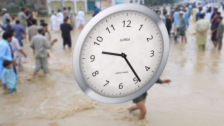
9h24
